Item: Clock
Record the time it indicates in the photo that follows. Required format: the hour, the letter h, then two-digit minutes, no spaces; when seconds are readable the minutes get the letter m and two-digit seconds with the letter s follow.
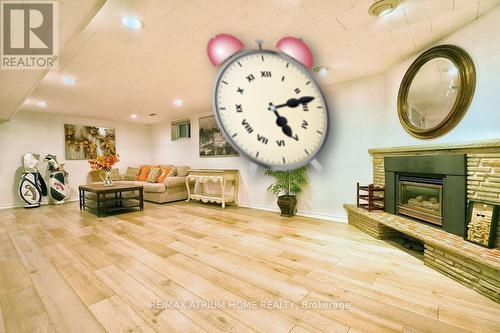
5h13
